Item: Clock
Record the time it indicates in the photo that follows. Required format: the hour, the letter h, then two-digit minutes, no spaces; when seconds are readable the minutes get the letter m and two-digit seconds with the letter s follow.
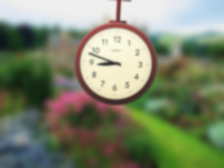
8h48
